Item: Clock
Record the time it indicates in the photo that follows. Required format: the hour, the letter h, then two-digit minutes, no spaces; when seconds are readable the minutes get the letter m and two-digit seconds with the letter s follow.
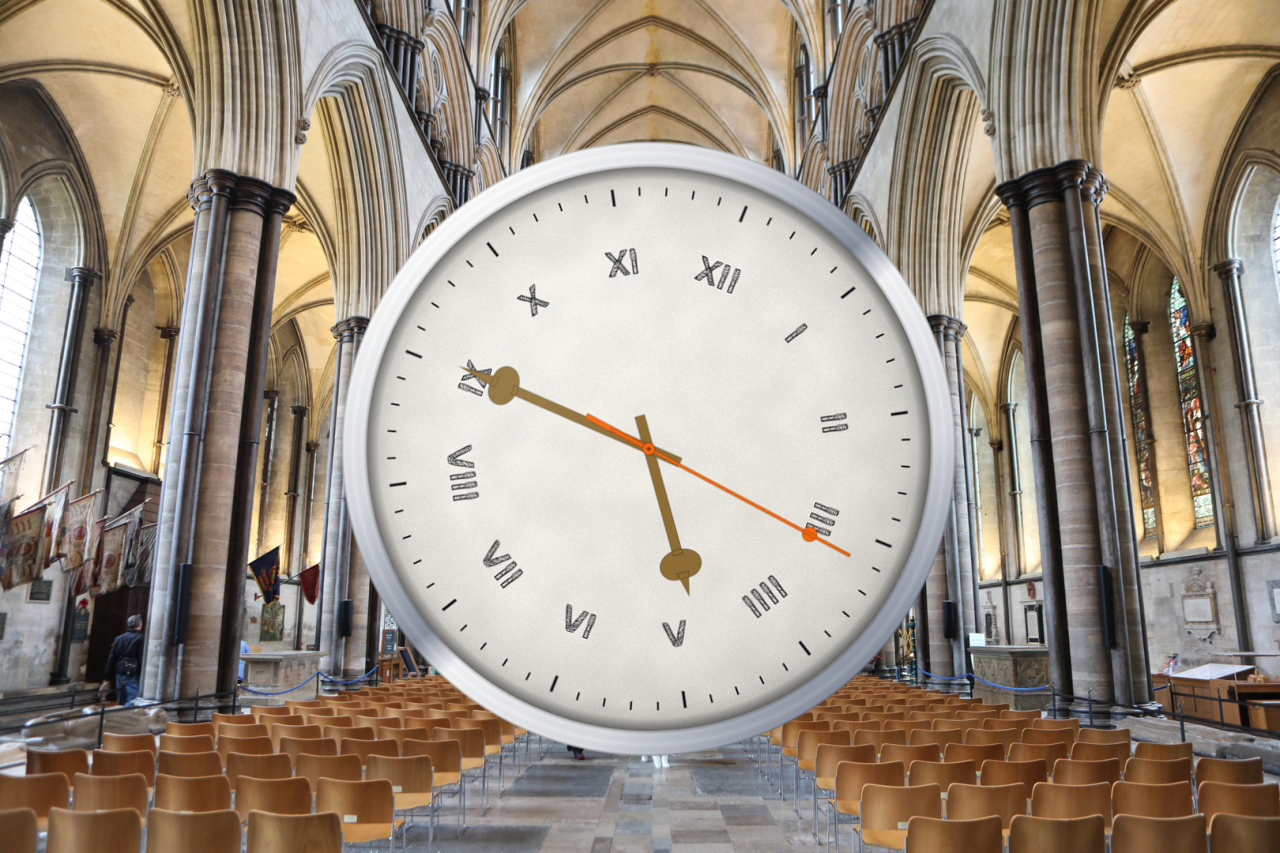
4h45m16s
